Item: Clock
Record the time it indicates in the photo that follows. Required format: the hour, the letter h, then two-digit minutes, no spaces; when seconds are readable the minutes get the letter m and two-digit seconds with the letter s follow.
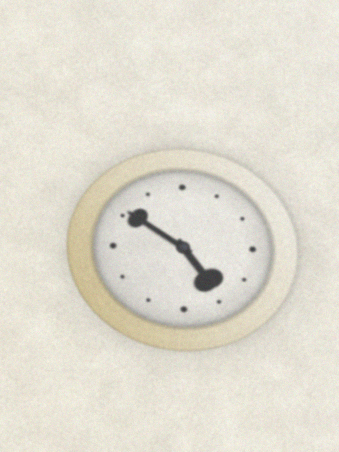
4h51
